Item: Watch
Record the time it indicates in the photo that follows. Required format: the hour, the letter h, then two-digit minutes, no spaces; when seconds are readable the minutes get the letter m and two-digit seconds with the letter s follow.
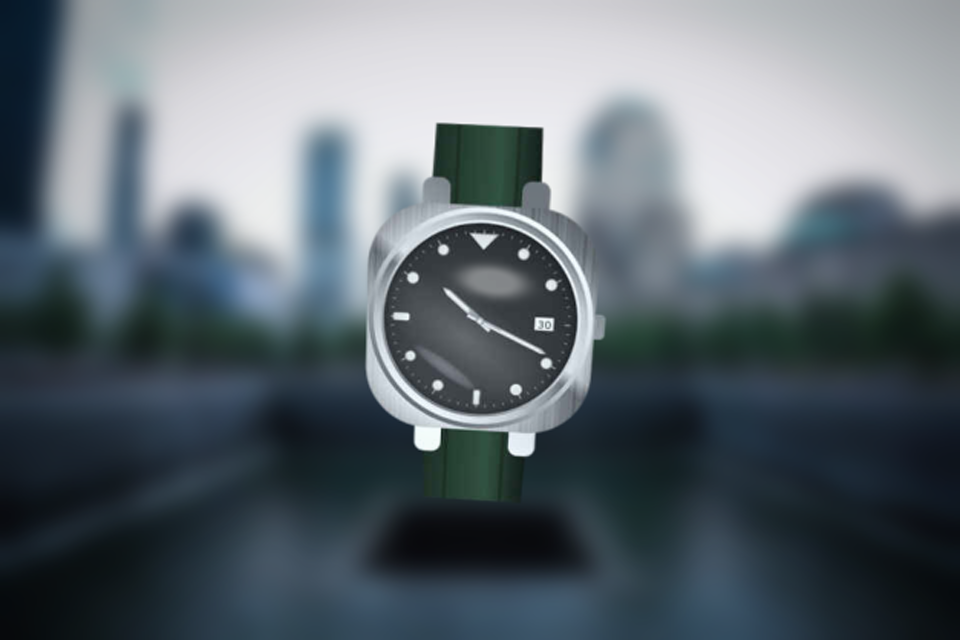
10h19
